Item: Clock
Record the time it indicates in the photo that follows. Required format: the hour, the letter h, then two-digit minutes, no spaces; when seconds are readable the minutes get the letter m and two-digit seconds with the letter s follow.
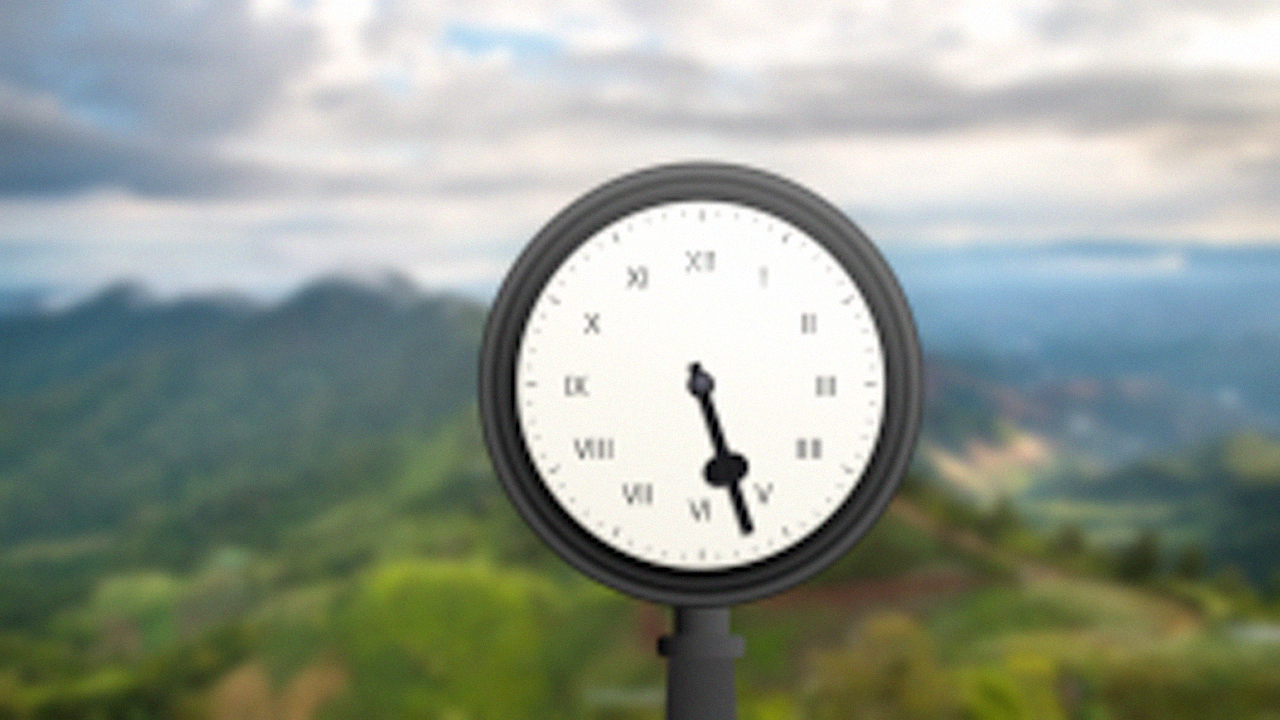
5h27
